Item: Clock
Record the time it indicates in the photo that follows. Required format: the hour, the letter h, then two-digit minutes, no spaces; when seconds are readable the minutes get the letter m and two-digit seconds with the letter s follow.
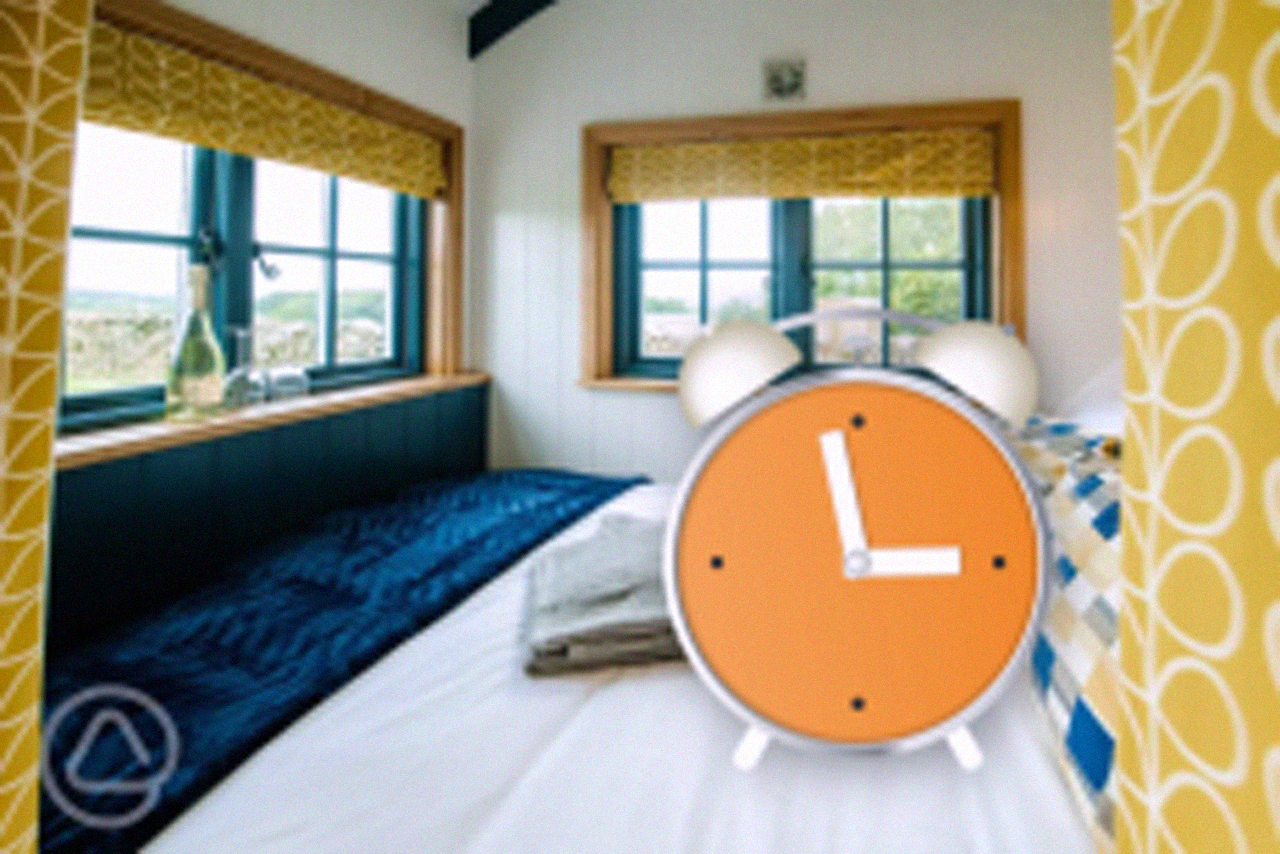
2h58
